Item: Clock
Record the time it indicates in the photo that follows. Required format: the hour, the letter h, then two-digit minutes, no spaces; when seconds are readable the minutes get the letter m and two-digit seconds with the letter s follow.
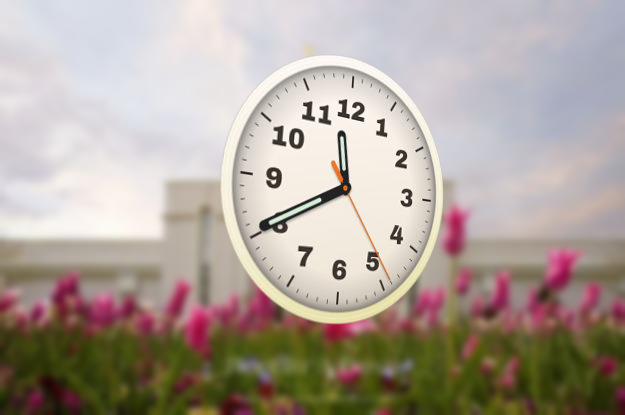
11h40m24s
